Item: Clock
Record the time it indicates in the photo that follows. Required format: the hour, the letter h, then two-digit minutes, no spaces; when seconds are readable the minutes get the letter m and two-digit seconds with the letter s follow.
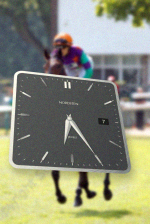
6h25
